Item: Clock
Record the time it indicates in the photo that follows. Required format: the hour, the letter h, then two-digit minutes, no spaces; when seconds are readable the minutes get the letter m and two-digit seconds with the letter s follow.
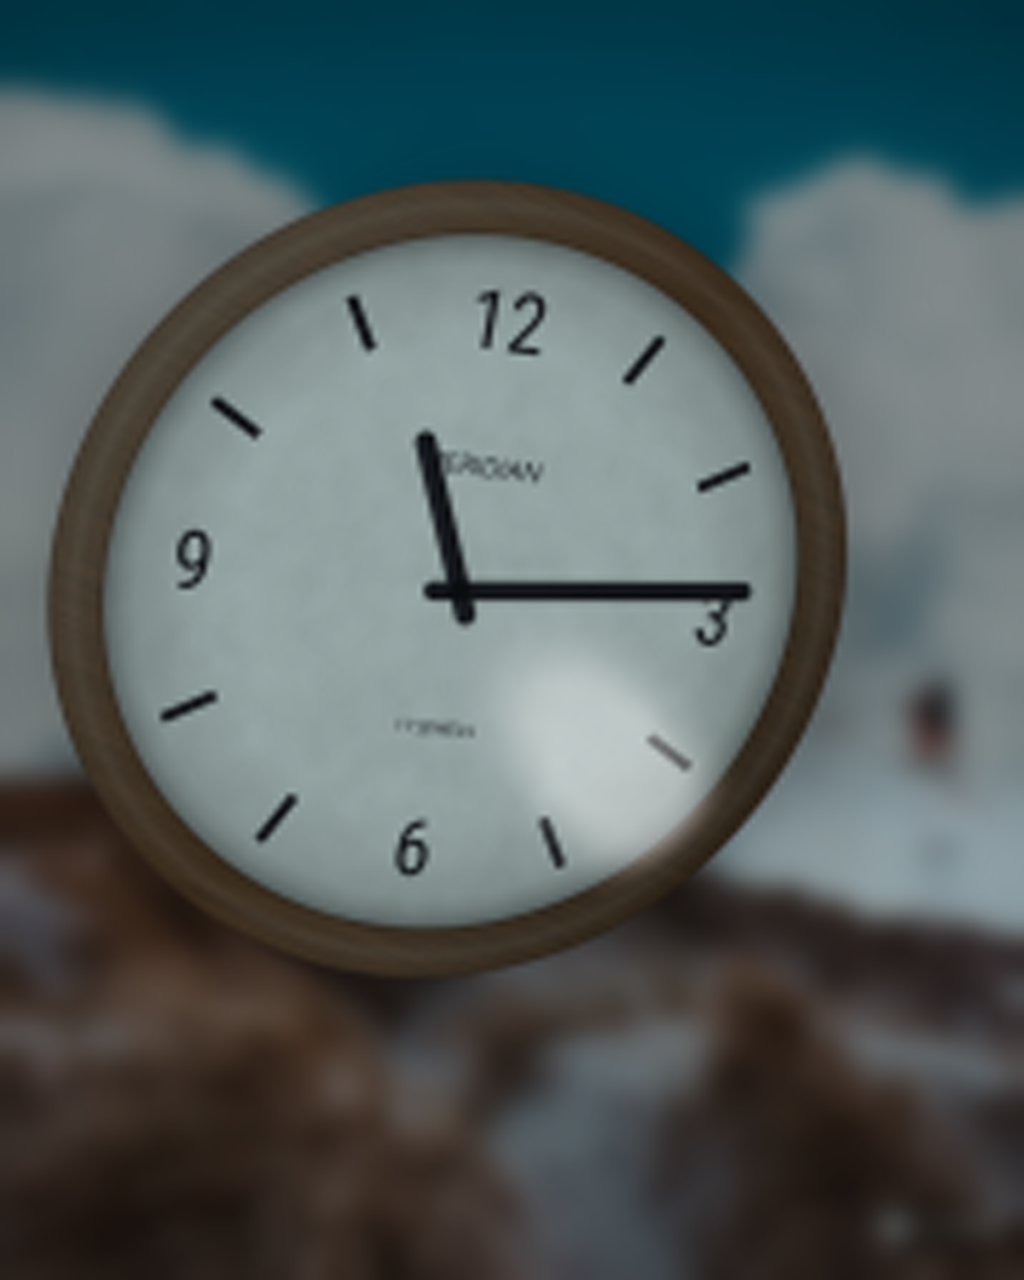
11h14
